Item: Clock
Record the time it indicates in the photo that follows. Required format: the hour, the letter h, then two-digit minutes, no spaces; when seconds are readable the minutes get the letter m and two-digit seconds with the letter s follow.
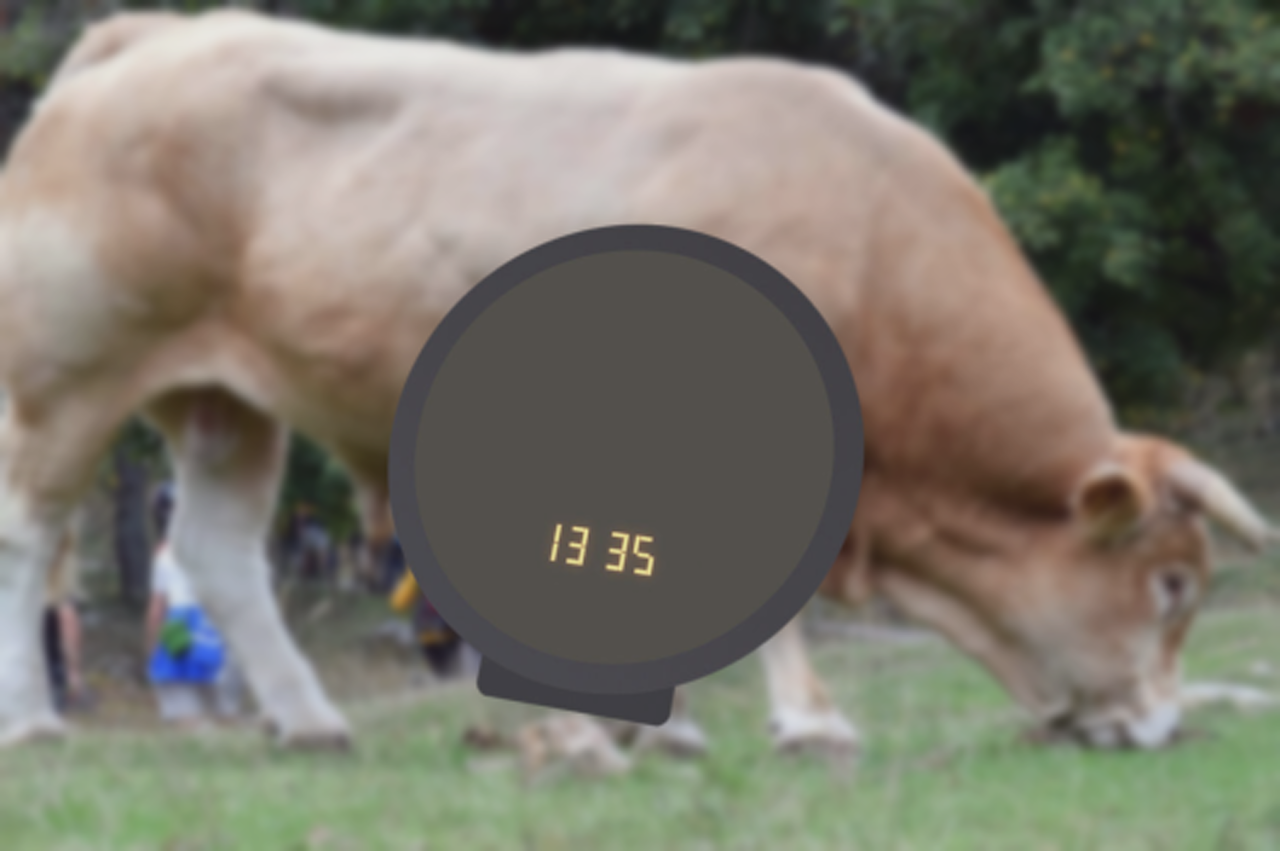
13h35
